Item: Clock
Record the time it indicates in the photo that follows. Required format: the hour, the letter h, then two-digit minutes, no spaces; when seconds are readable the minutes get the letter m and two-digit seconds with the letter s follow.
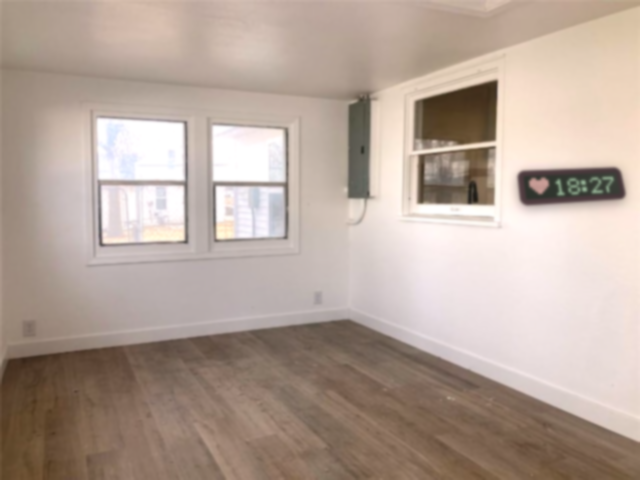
18h27
